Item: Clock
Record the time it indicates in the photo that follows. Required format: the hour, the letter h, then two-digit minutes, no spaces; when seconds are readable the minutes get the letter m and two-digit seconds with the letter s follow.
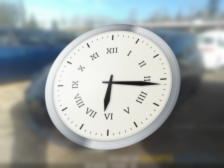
6h16
